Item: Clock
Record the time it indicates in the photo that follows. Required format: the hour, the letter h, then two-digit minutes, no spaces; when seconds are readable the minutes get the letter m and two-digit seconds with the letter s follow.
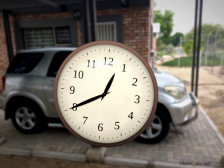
12h40
